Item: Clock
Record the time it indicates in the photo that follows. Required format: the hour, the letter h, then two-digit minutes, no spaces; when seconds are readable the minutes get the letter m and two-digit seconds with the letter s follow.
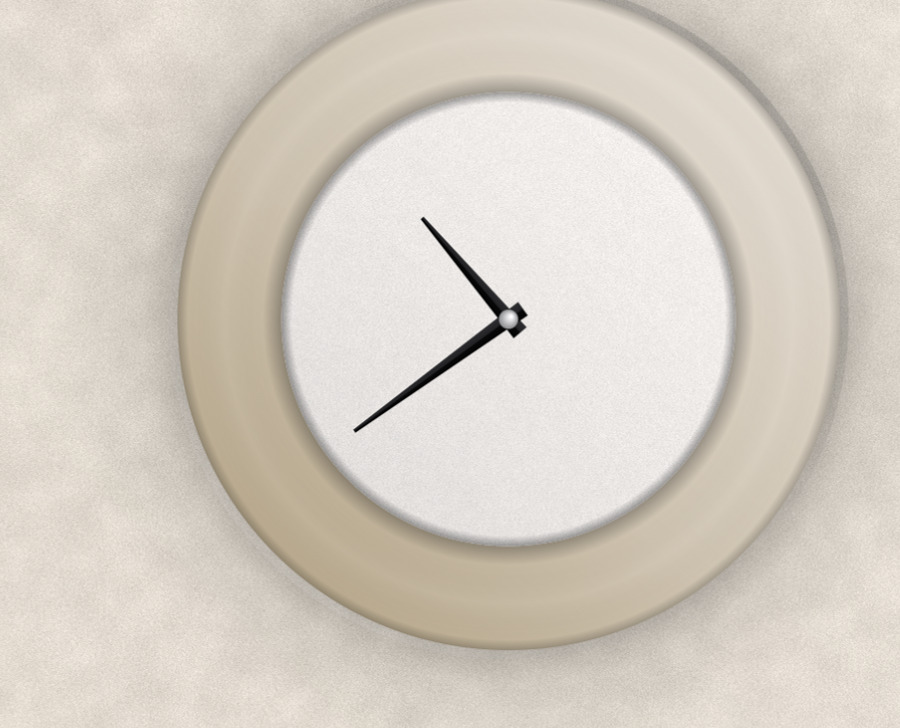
10h39
